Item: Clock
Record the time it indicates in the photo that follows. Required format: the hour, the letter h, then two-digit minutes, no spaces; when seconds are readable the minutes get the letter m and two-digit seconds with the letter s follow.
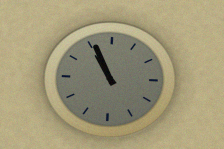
10h56
